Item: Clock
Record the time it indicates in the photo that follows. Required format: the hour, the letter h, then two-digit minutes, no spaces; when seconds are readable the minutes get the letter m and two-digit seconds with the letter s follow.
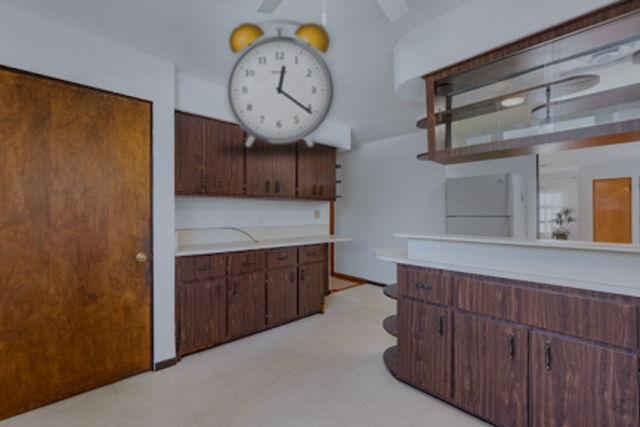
12h21
